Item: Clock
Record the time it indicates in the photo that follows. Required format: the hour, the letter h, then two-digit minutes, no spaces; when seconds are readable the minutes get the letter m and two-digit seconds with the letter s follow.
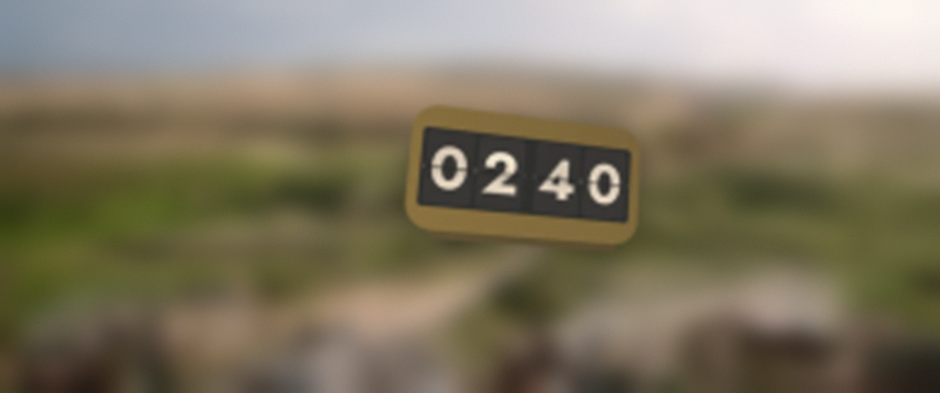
2h40
